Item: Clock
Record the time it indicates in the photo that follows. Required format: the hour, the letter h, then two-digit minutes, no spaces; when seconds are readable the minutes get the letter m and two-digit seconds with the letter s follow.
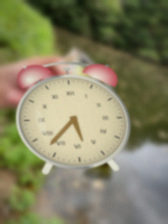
5h37
